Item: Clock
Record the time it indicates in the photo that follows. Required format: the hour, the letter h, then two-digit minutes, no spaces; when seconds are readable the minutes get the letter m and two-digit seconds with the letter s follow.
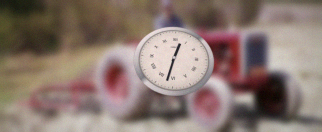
12h32
